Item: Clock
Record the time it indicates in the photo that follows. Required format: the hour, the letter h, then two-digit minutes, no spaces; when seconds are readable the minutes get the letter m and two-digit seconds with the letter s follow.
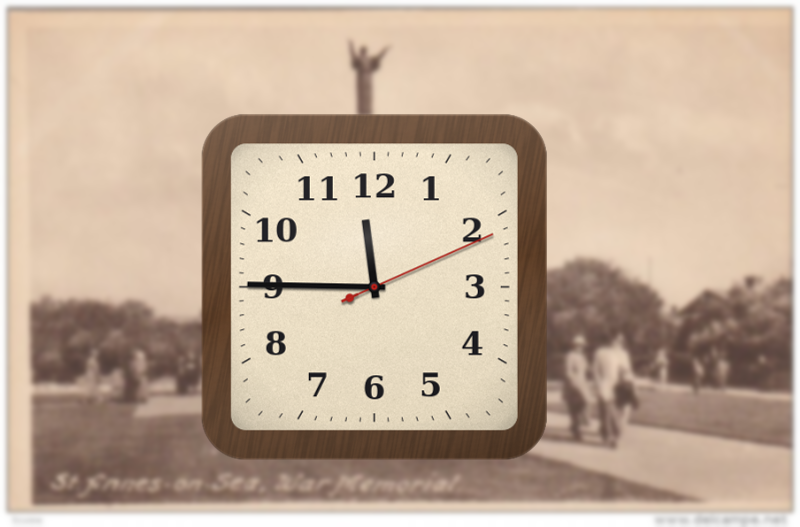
11h45m11s
